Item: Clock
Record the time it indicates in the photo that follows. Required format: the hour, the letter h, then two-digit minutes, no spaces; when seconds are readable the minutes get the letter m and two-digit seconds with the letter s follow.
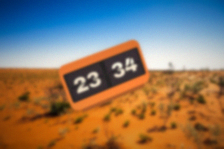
23h34
